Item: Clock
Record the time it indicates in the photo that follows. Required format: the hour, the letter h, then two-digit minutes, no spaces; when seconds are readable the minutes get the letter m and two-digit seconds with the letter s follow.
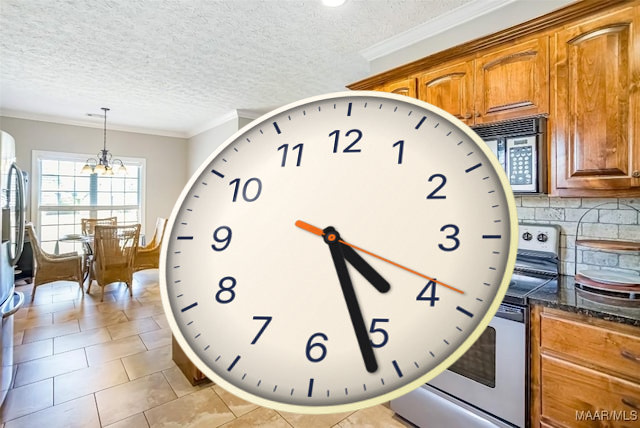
4h26m19s
